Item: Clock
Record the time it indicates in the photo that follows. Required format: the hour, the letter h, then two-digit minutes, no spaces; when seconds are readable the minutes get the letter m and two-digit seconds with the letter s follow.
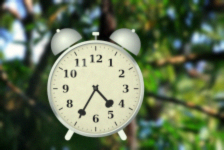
4h35
